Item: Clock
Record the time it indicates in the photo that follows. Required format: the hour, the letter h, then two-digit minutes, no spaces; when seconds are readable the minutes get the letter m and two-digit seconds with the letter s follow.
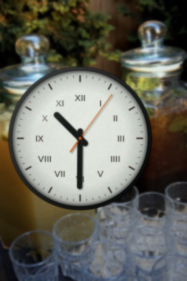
10h30m06s
